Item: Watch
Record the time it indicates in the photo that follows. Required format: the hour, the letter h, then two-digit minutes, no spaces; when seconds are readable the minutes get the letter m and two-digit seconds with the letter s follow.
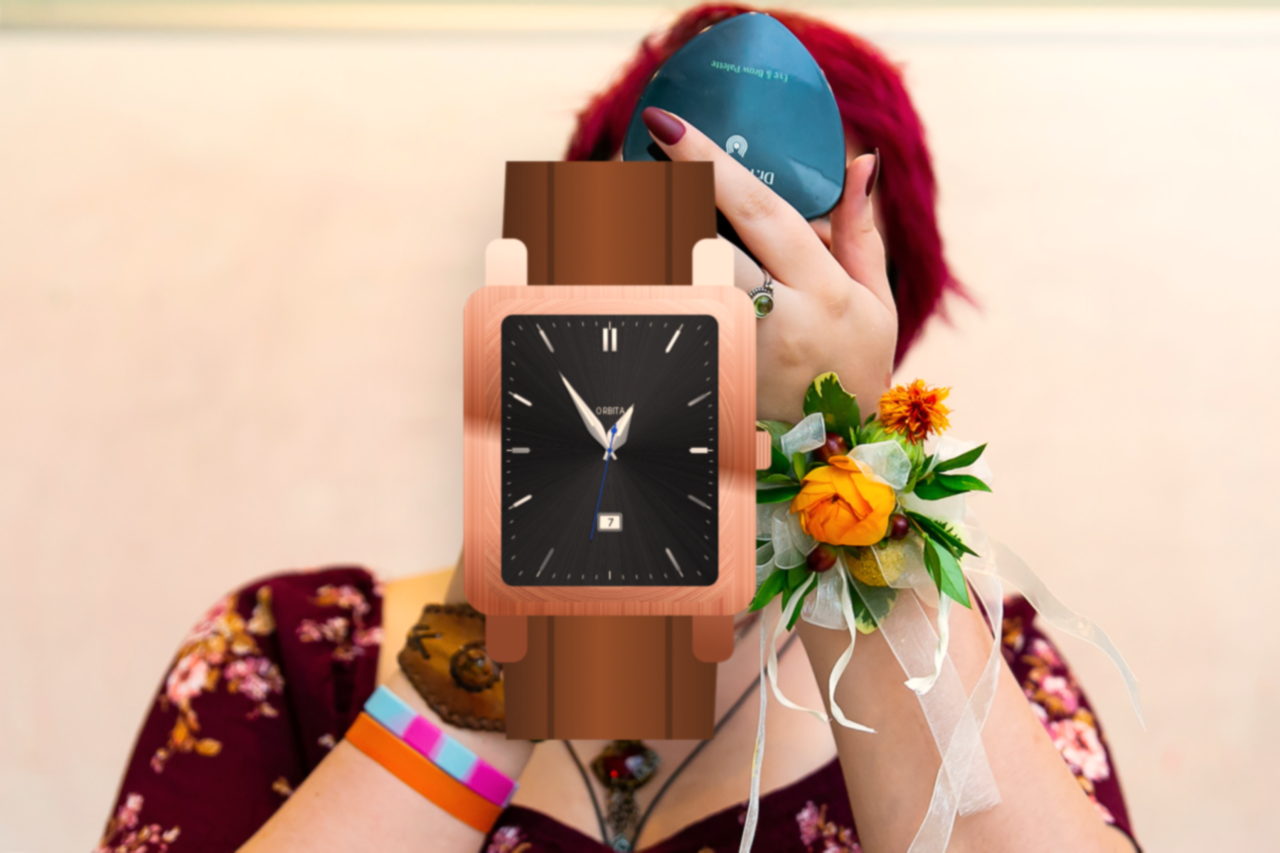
12h54m32s
